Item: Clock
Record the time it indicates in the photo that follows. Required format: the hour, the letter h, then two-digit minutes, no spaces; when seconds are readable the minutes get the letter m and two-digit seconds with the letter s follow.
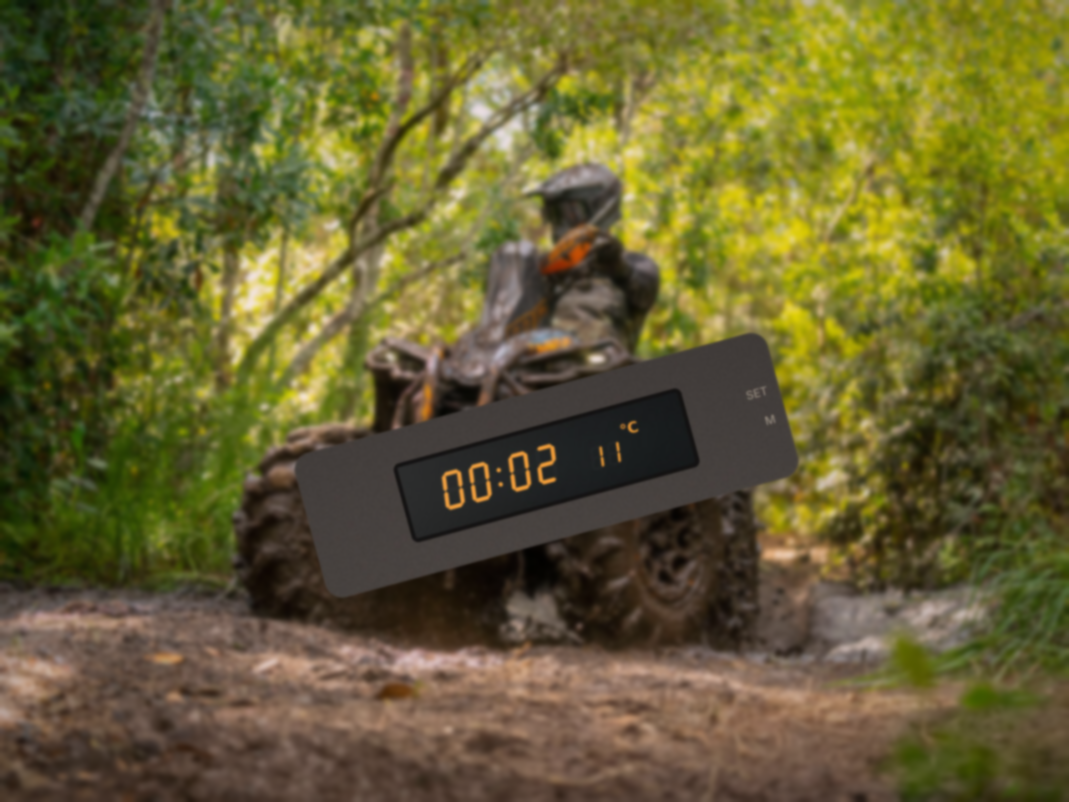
0h02
